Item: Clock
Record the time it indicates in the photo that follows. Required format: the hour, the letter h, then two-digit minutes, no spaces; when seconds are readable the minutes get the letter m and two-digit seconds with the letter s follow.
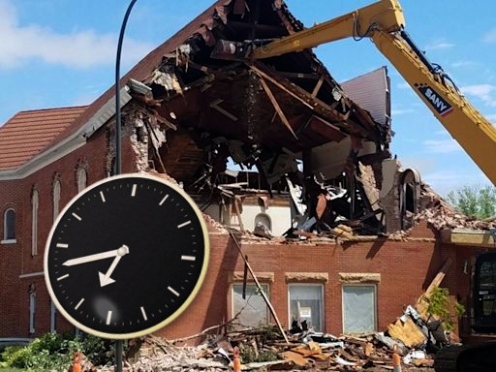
6h42
